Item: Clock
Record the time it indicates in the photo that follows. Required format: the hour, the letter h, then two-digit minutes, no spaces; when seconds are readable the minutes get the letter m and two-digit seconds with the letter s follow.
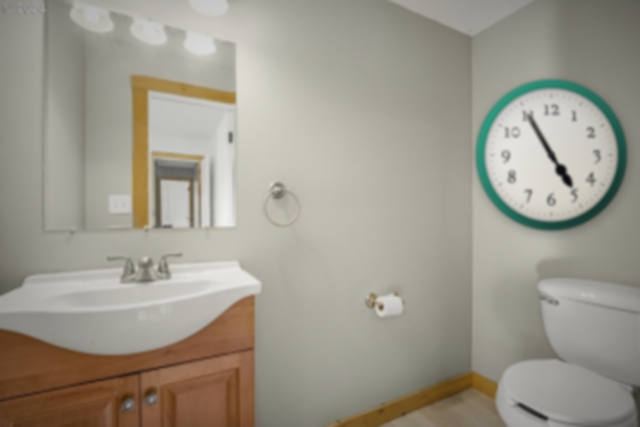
4h55
